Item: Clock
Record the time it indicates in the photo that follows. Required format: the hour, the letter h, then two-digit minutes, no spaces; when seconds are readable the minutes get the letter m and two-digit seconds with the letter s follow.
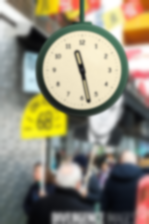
11h28
